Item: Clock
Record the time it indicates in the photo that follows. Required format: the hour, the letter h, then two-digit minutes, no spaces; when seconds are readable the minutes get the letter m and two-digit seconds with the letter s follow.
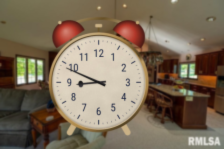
8h49
